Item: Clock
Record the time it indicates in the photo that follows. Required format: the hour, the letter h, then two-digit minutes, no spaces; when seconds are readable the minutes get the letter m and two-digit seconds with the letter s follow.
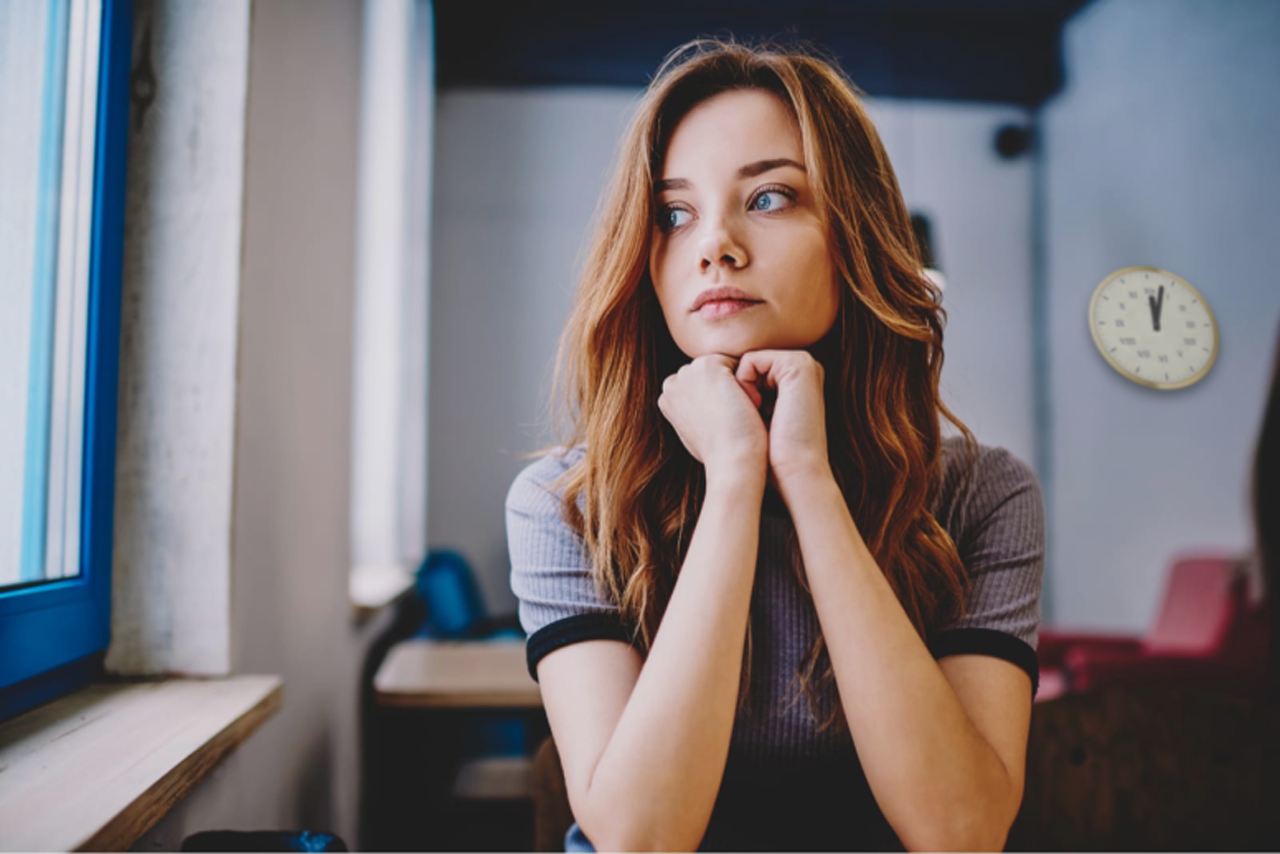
12h03
